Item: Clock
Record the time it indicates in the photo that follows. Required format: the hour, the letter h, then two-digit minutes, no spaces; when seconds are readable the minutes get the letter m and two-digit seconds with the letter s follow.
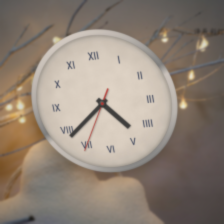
4h38m35s
